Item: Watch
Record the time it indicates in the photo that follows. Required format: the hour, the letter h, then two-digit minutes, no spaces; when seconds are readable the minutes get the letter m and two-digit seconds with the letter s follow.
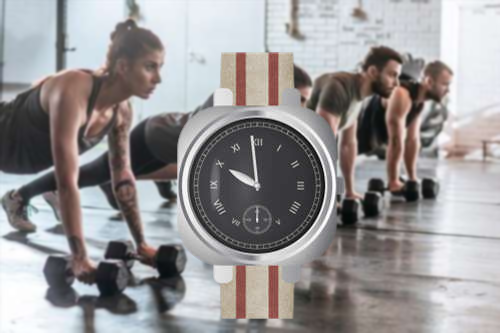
9h59
